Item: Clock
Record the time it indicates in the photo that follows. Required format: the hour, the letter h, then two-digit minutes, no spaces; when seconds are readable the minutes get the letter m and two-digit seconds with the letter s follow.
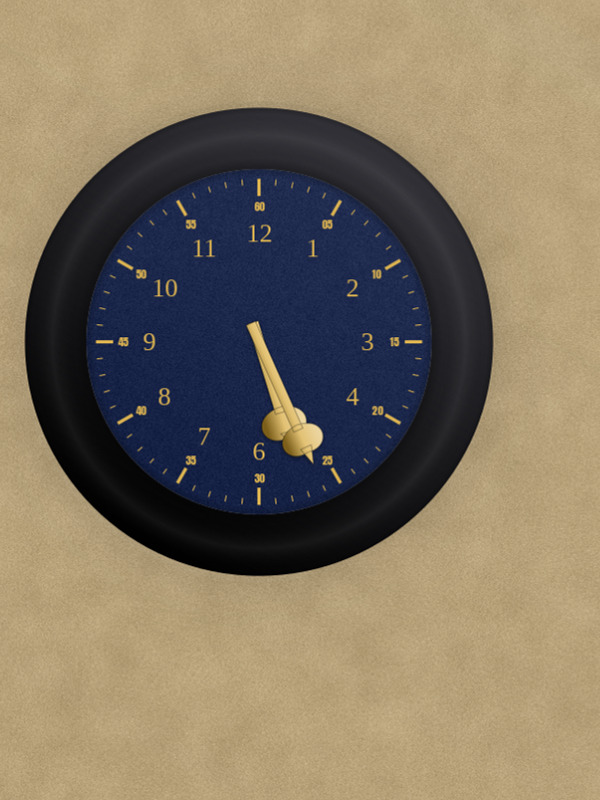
5h26
